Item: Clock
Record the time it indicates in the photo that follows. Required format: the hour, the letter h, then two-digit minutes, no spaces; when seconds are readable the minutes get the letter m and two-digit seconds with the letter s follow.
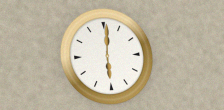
6h01
